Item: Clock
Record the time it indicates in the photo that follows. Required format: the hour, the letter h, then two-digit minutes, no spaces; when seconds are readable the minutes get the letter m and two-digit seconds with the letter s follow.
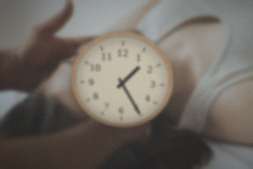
1h25
